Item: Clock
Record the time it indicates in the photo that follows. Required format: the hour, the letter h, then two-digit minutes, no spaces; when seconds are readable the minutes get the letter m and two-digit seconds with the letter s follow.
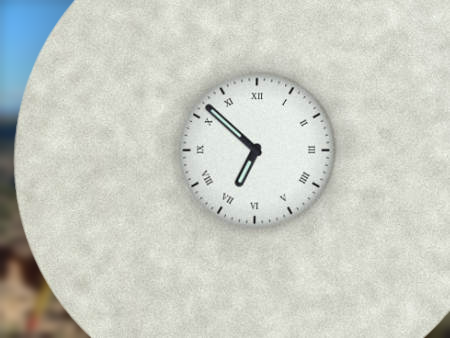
6h52
